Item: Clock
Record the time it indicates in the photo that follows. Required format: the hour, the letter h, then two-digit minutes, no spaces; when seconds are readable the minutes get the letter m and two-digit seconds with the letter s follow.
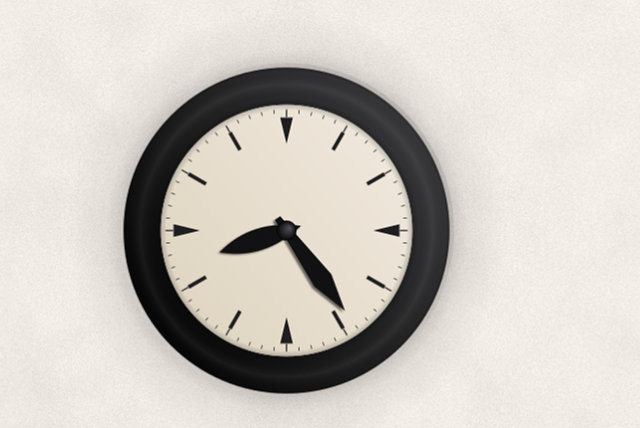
8h24
